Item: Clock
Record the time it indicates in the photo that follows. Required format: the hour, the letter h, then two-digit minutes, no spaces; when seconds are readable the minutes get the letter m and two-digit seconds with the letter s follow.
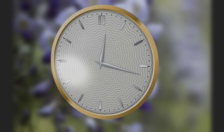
12h17
